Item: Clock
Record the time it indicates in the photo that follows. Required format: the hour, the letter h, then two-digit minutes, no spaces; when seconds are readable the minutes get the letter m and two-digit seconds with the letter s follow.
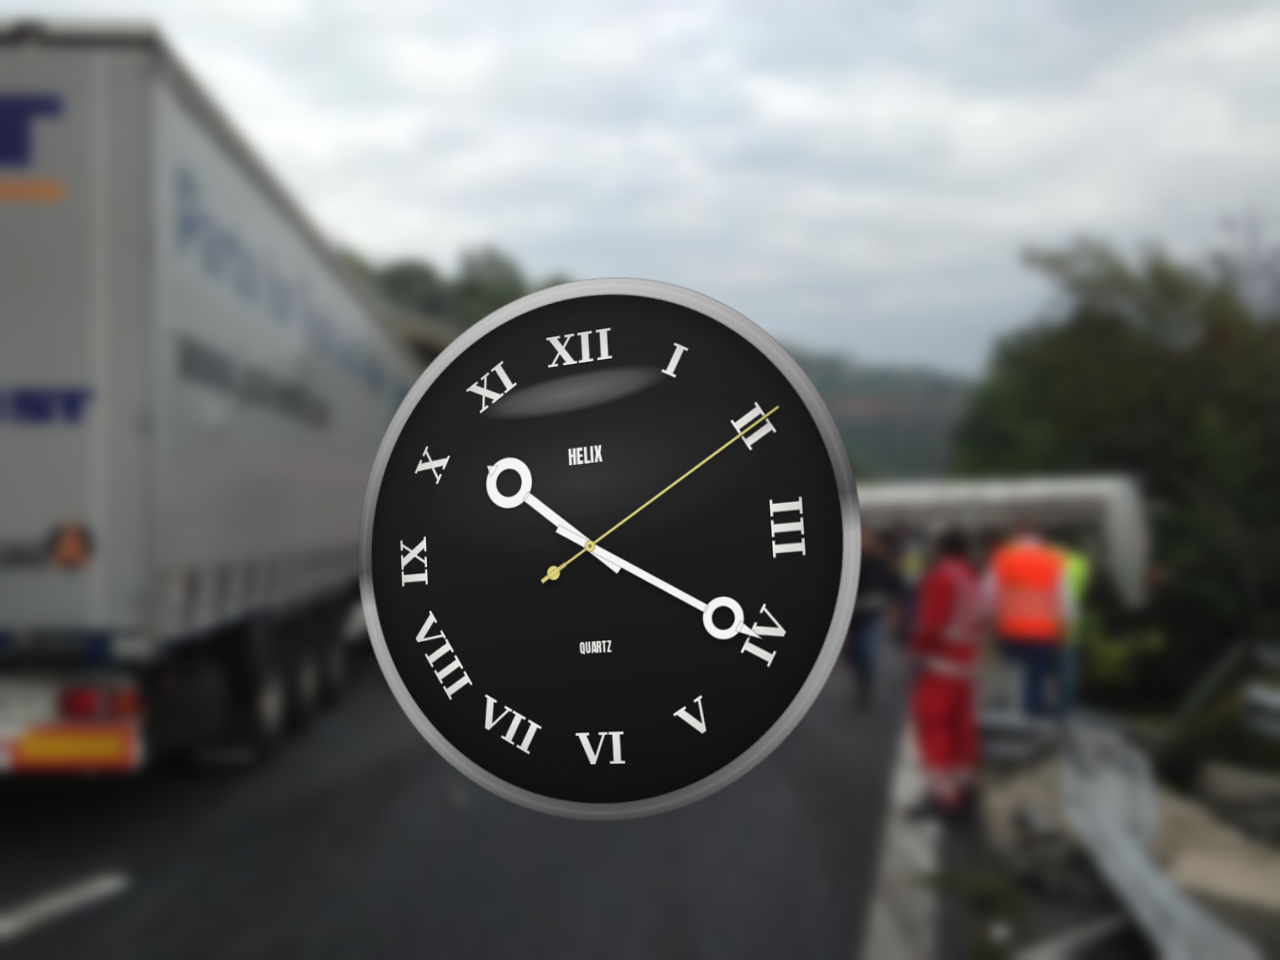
10h20m10s
